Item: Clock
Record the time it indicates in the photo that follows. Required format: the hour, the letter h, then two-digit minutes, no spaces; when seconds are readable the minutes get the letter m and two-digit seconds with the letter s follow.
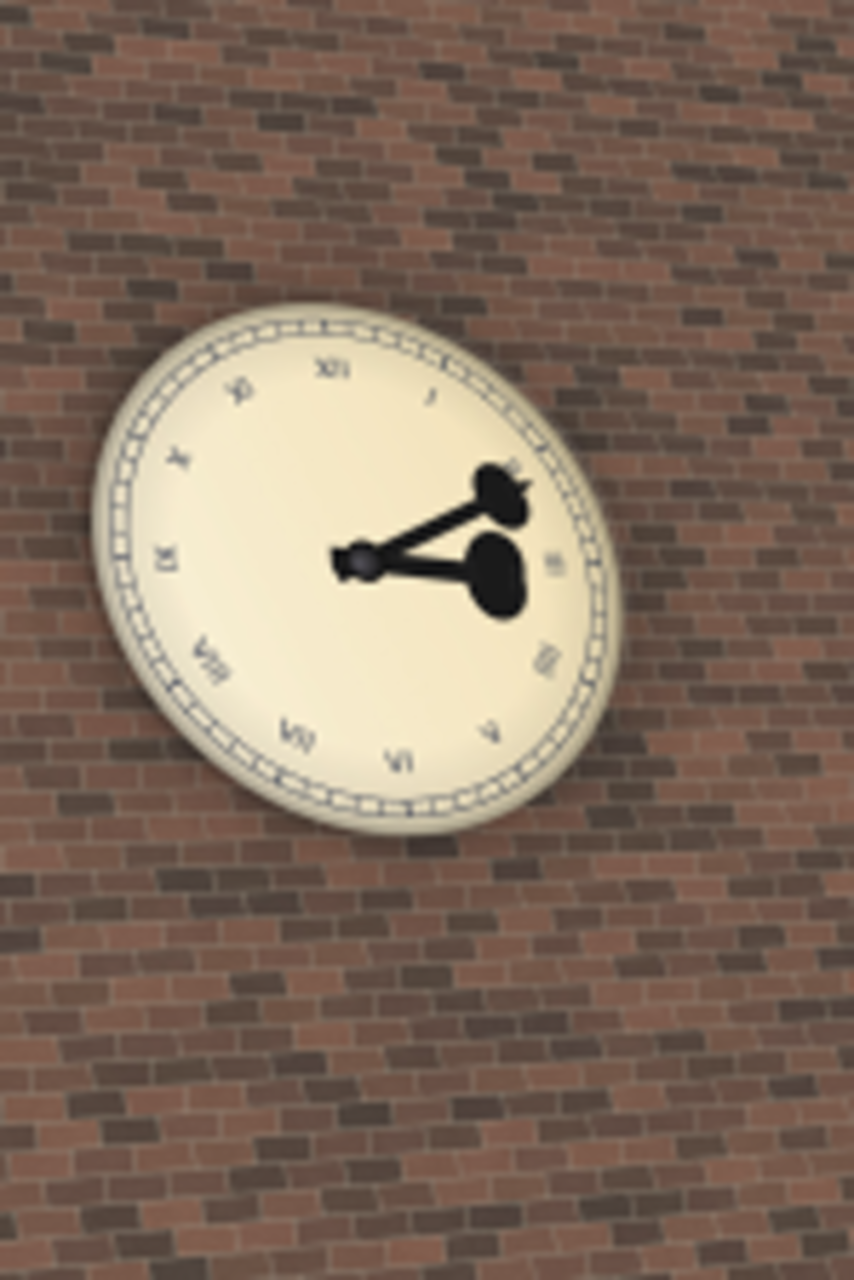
3h11
